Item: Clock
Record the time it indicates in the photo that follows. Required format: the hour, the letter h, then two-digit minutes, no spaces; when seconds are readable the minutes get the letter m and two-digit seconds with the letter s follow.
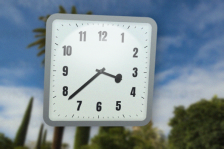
3h38
